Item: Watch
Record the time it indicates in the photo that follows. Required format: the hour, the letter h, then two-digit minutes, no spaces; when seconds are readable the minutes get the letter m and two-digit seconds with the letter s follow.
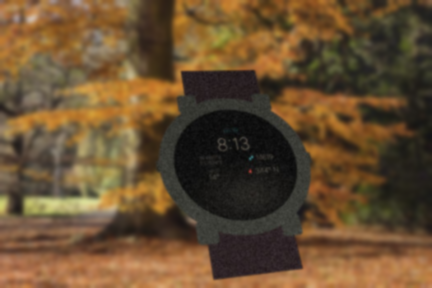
8h13
